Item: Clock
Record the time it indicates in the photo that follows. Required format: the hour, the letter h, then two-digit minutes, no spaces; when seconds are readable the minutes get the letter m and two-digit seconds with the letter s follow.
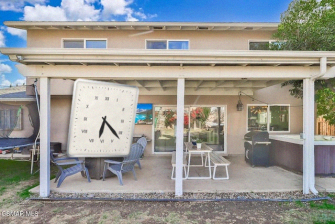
6h22
